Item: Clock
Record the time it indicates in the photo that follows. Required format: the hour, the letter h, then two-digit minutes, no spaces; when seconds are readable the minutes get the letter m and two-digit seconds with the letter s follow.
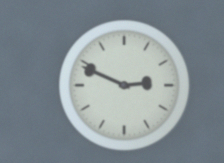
2h49
